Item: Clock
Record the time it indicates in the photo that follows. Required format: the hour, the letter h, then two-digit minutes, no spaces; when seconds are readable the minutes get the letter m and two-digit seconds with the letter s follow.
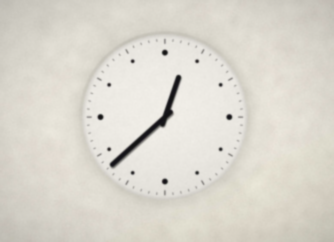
12h38
